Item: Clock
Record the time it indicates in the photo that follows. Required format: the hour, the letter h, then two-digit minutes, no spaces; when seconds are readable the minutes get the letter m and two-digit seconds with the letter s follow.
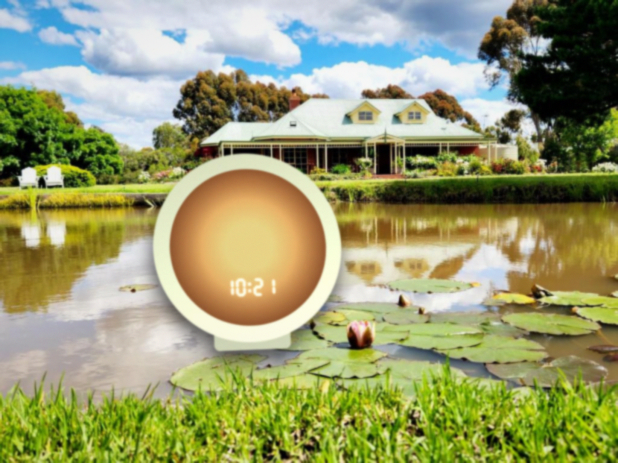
10h21
